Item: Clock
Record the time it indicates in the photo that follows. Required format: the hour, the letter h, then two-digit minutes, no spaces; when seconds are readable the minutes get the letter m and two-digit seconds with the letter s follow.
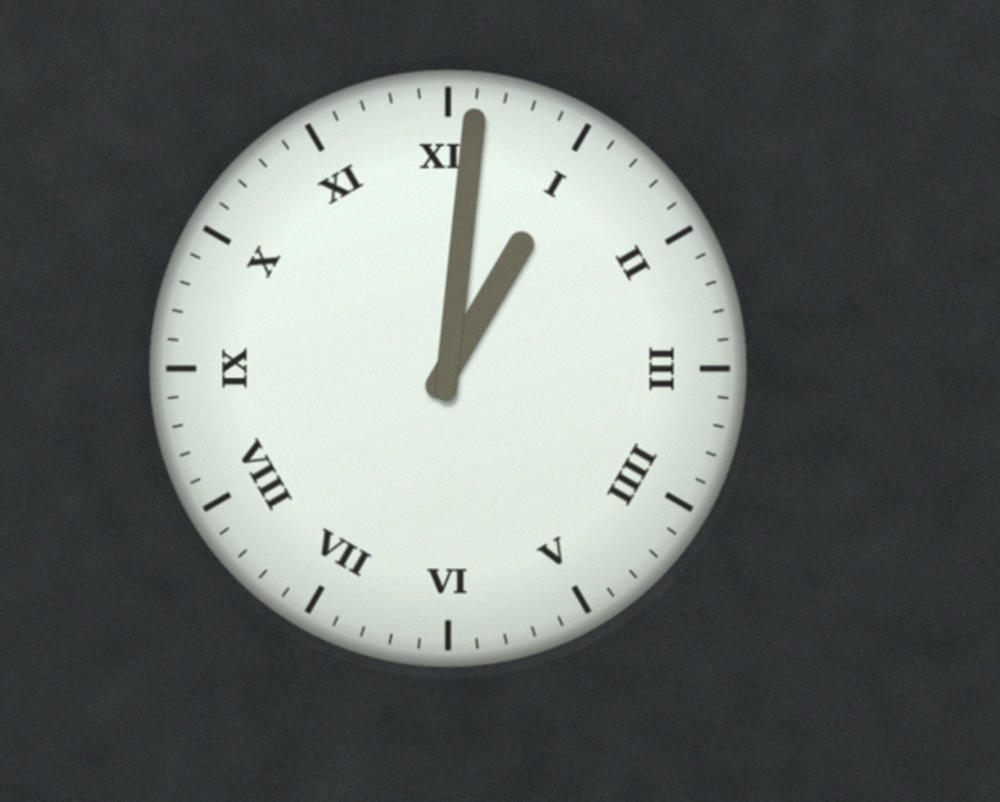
1h01
